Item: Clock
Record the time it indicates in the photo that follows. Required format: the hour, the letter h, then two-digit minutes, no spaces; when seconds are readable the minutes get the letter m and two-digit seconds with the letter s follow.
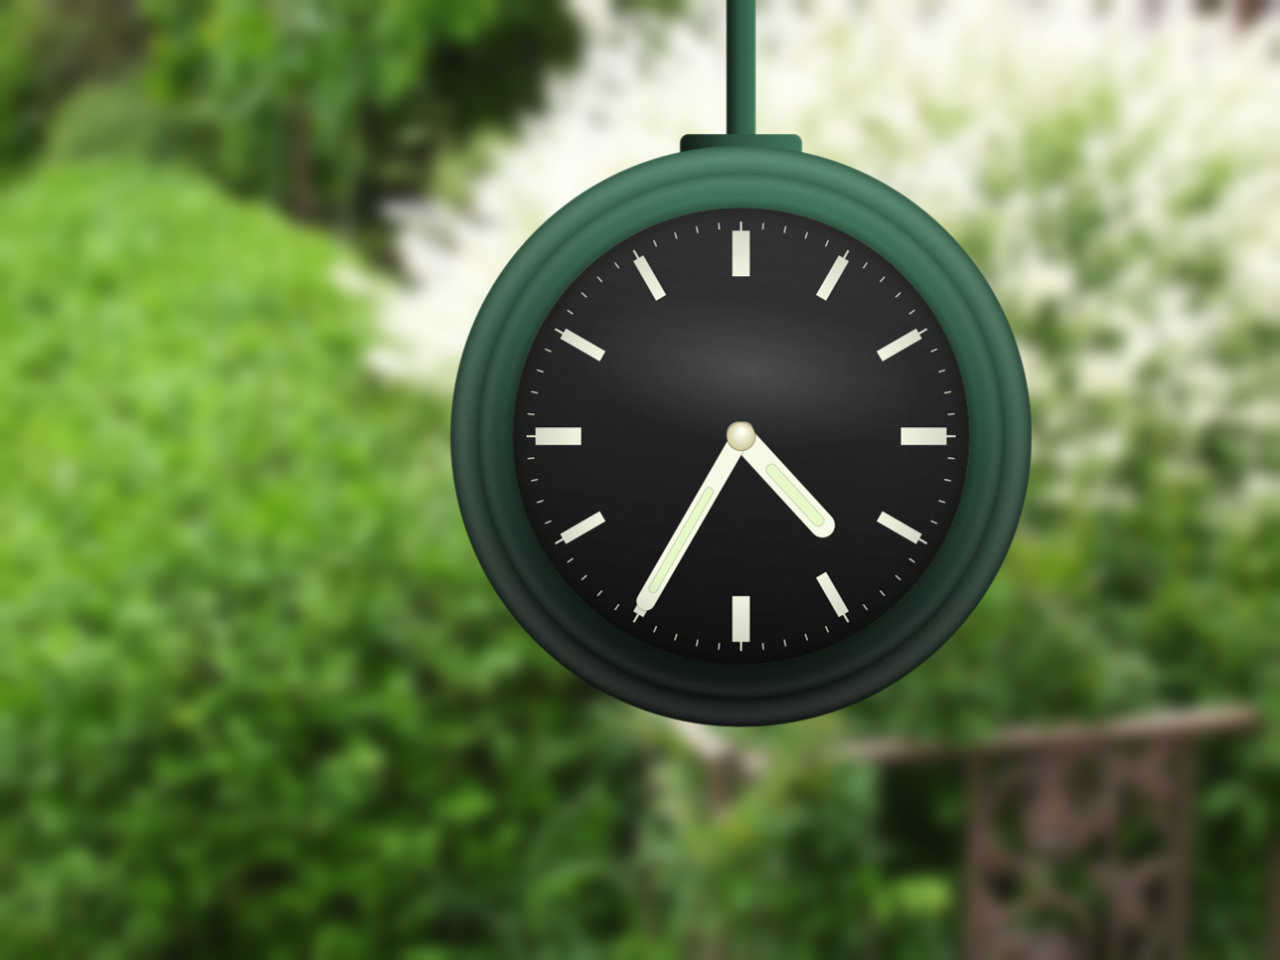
4h35
